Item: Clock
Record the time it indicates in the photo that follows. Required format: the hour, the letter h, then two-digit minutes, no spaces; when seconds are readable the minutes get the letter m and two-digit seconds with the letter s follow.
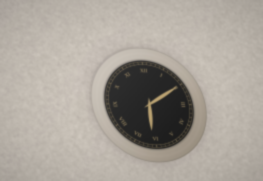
6h10
